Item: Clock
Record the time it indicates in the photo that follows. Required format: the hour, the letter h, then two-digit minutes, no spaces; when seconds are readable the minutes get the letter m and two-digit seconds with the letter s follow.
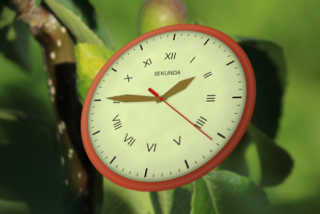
1h45m21s
